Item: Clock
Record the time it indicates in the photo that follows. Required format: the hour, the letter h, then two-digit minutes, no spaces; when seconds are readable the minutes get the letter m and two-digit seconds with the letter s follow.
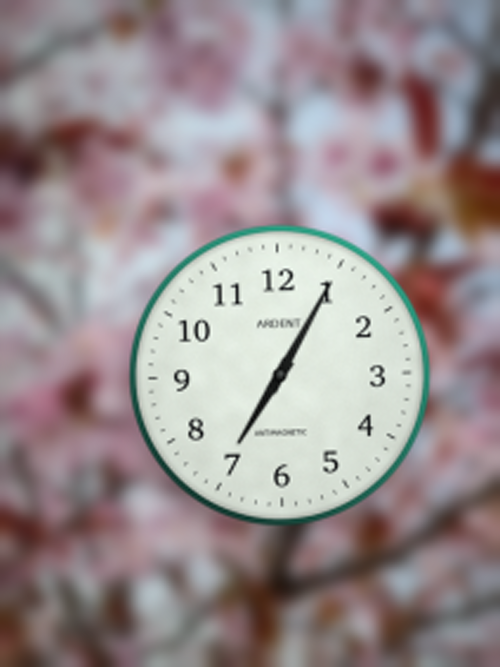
7h05
